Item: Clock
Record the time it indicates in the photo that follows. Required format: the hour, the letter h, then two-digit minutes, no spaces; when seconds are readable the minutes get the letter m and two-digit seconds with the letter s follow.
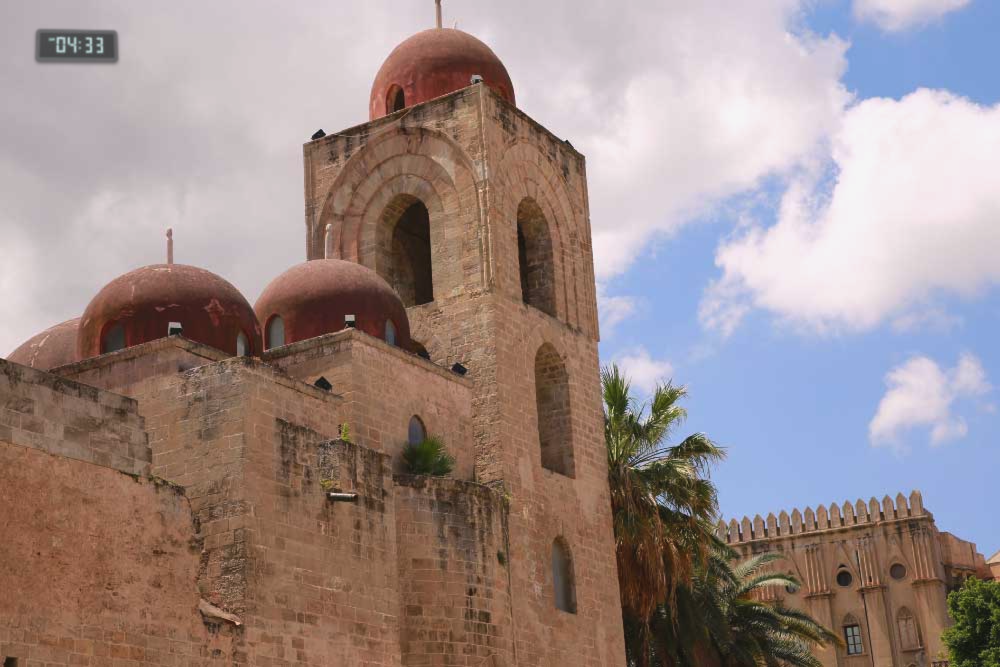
4h33
